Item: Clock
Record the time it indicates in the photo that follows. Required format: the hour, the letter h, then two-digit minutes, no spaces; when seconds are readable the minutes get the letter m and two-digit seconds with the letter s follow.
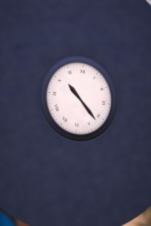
10h22
